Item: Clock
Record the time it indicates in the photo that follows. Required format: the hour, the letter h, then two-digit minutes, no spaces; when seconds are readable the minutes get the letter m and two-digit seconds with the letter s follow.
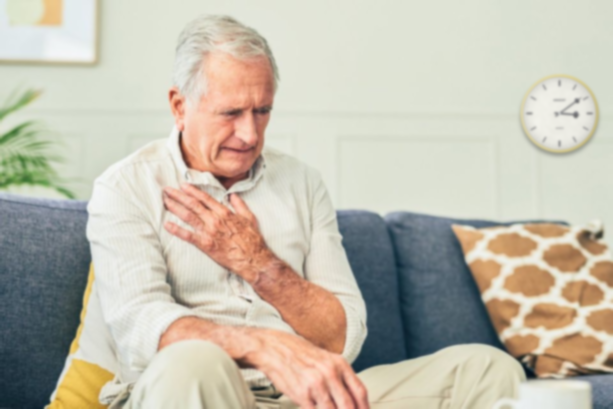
3h09
